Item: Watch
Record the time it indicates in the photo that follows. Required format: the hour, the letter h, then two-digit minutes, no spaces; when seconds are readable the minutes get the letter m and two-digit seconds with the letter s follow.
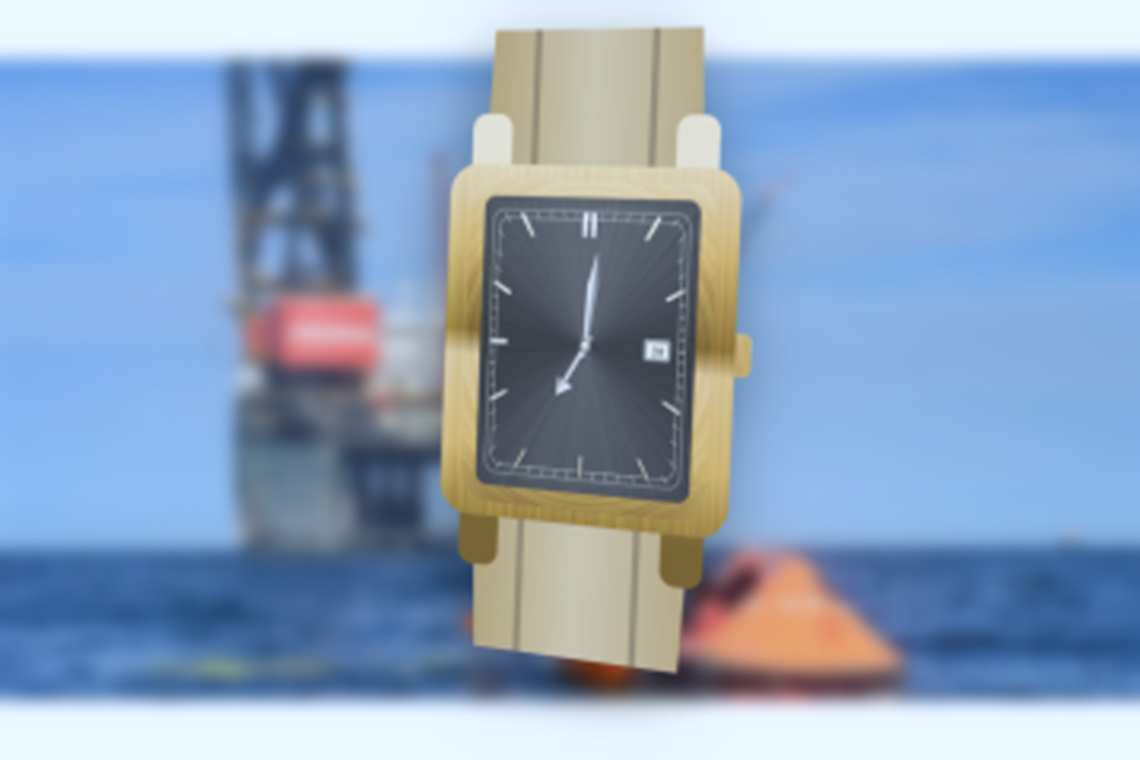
7h01
